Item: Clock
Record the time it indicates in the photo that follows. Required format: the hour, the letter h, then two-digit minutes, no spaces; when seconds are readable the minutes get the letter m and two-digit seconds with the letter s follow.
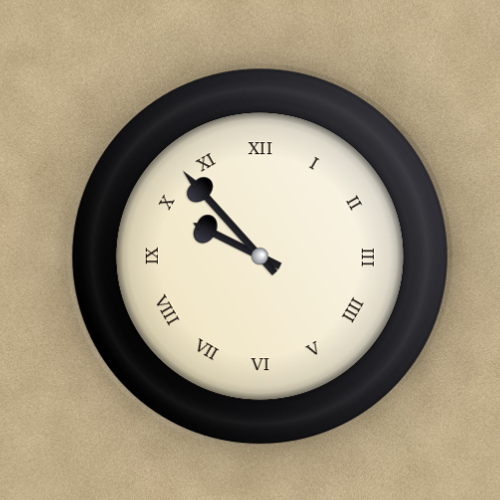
9h53
